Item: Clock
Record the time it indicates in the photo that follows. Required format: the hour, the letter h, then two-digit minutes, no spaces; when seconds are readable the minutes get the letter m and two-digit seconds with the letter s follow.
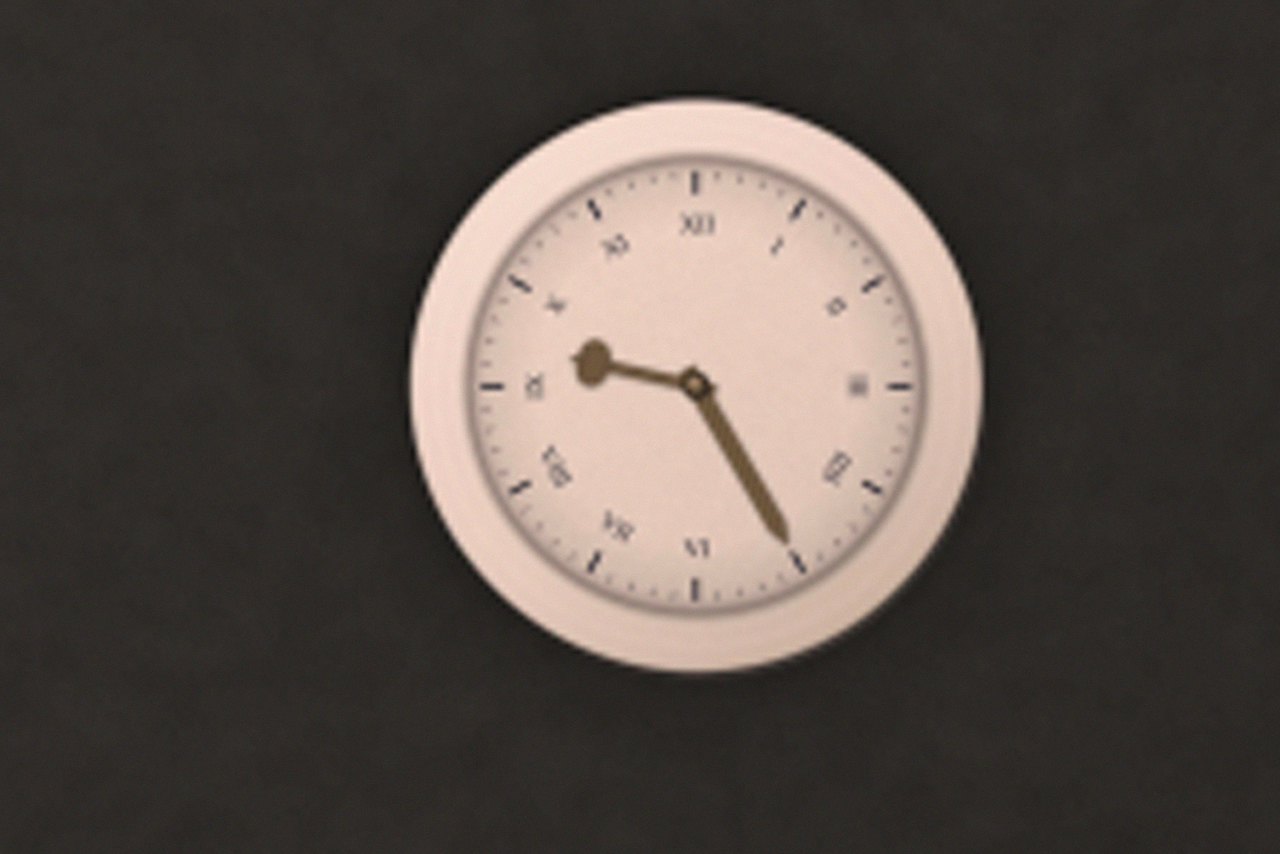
9h25
